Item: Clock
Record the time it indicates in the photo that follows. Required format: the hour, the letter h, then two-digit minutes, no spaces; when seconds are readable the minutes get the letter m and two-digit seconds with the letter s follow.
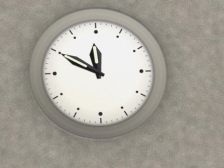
11h50
